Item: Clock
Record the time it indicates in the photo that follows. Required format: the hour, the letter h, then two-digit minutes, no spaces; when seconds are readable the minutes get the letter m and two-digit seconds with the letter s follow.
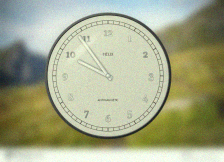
9h54
